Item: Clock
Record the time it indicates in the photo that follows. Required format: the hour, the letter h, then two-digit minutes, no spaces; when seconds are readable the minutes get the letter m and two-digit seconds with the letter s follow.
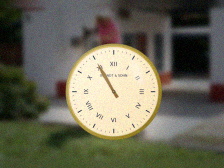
10h55
